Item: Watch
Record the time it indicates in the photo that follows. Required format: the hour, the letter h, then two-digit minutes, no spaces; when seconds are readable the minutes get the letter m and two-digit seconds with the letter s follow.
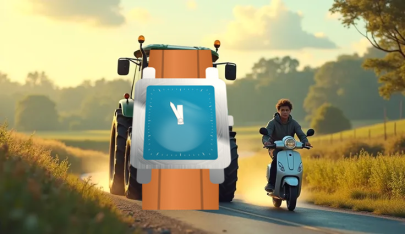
11h56
